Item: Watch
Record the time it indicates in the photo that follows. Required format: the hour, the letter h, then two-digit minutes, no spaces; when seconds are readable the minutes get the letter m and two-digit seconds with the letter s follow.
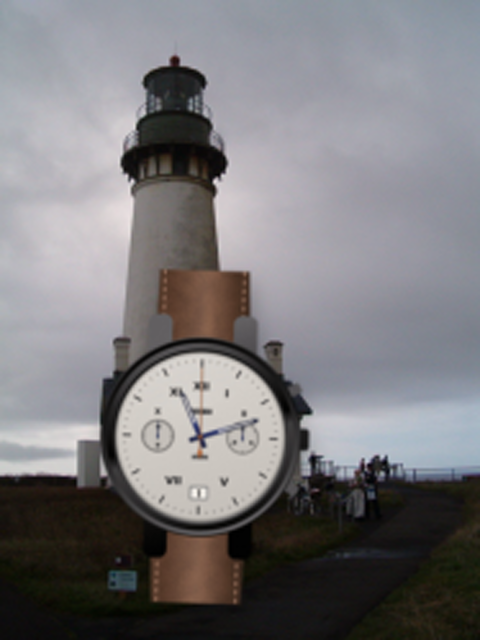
11h12
